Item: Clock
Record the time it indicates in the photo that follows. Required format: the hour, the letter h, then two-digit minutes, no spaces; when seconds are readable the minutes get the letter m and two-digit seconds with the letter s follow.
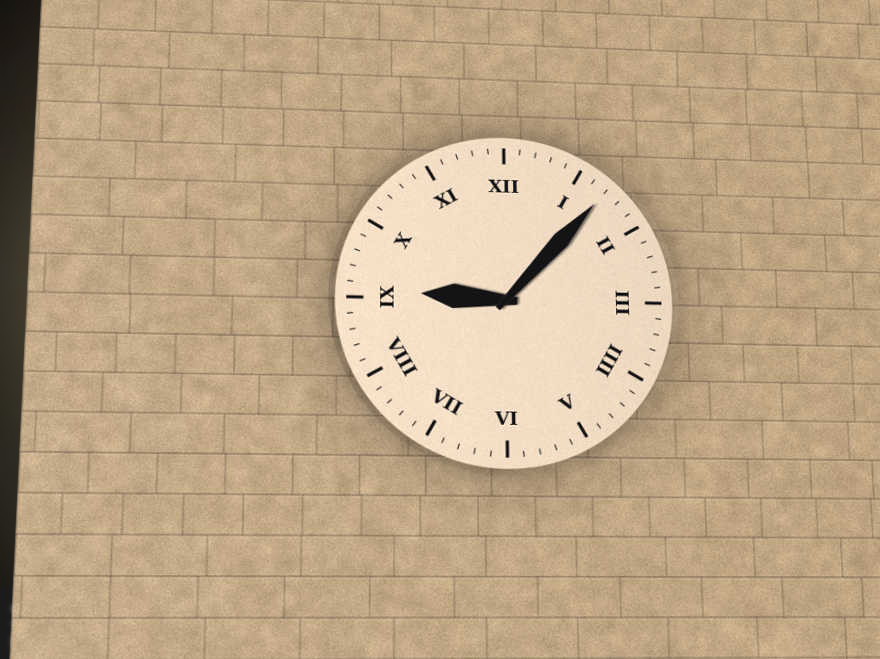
9h07
